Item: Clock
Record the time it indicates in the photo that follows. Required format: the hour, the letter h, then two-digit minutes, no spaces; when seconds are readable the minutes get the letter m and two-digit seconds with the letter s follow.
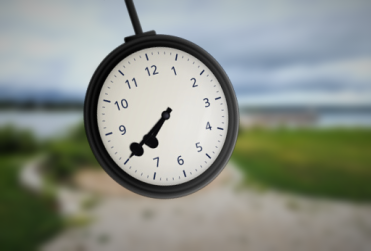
7h40
